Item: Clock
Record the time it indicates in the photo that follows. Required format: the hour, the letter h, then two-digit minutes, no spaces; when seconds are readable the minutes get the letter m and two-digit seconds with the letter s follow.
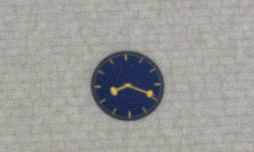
8h19
